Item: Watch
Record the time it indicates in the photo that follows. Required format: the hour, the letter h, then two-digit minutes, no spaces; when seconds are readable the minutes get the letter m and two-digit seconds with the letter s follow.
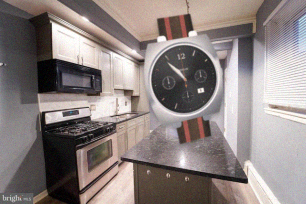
10h54
